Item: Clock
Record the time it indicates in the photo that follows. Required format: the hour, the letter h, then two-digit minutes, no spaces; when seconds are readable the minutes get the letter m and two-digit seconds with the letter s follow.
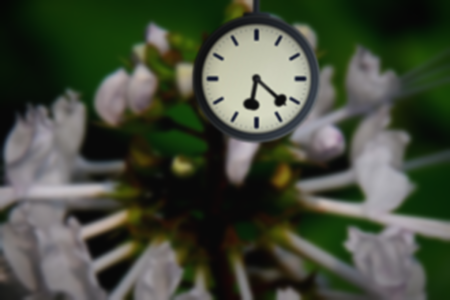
6h22
